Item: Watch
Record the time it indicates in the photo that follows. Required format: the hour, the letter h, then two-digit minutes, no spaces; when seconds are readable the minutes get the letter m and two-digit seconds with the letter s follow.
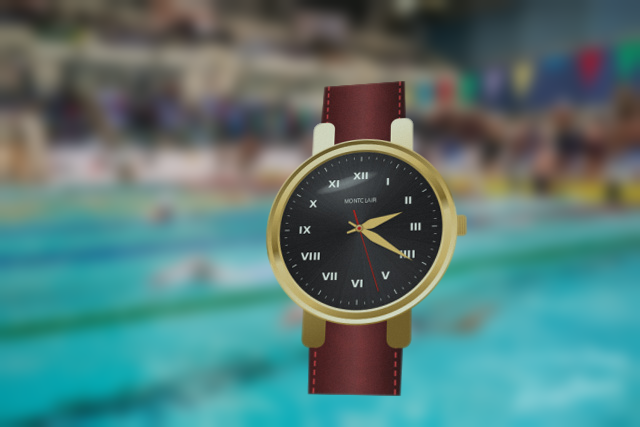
2h20m27s
